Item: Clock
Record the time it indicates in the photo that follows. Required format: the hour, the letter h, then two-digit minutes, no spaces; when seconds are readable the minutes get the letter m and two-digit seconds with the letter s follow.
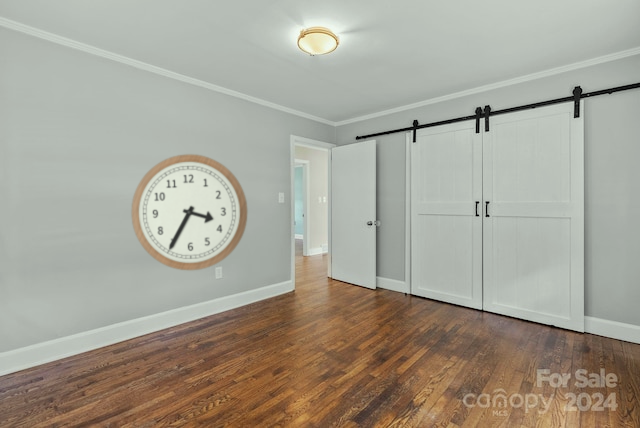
3h35
